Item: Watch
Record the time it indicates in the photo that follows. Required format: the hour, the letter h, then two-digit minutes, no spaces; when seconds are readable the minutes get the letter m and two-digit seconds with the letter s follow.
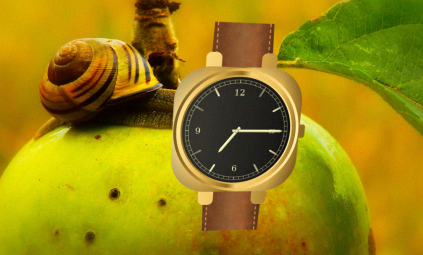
7h15
